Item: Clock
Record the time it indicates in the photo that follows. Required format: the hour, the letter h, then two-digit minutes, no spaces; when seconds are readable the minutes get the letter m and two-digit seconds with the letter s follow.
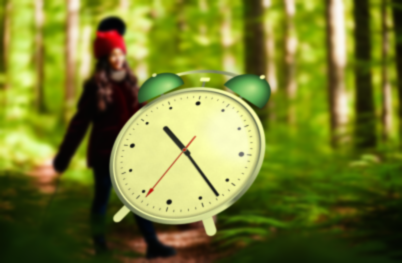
10h22m34s
